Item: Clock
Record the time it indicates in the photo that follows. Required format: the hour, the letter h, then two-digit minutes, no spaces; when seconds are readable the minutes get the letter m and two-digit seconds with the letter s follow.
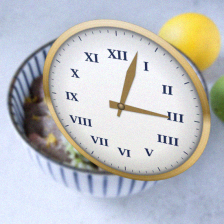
3h03
